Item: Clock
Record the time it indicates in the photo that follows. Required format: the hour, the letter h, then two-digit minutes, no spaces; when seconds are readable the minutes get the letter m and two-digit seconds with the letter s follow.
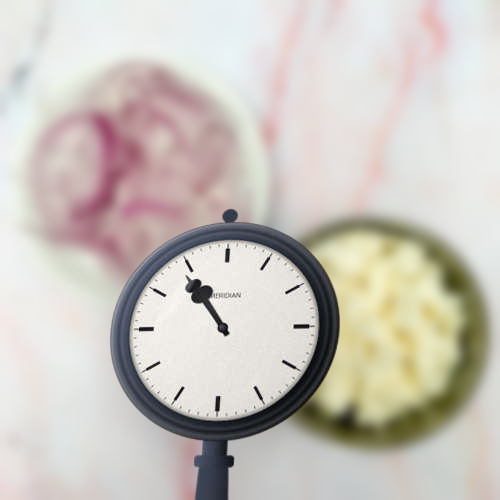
10h54
